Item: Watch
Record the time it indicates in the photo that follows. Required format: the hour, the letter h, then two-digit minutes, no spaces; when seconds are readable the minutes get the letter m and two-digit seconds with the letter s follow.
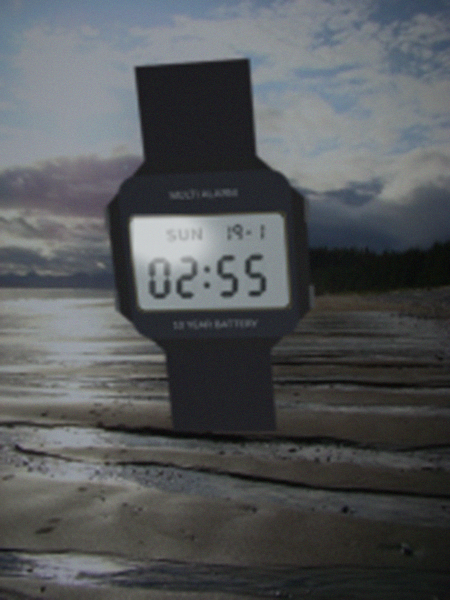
2h55
